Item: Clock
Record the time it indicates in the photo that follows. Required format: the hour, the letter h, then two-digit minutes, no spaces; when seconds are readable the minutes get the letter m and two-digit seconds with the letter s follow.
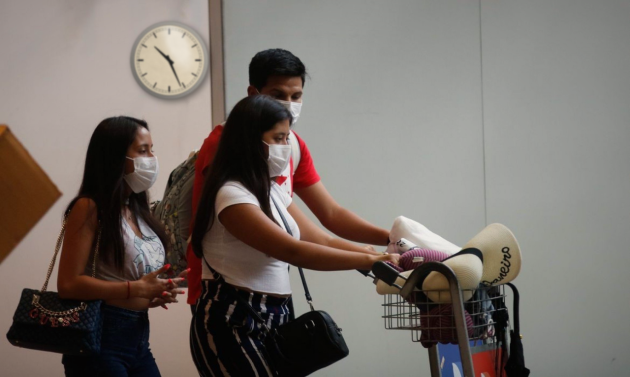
10h26
